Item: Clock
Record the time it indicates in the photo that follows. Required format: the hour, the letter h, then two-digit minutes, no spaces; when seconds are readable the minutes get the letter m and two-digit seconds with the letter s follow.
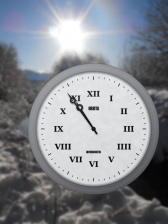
10h54
